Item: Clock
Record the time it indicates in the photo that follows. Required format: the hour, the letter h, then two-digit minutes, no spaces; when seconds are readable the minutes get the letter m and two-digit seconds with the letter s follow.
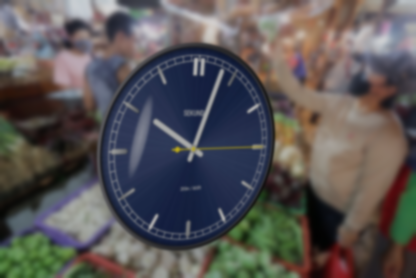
10h03m15s
